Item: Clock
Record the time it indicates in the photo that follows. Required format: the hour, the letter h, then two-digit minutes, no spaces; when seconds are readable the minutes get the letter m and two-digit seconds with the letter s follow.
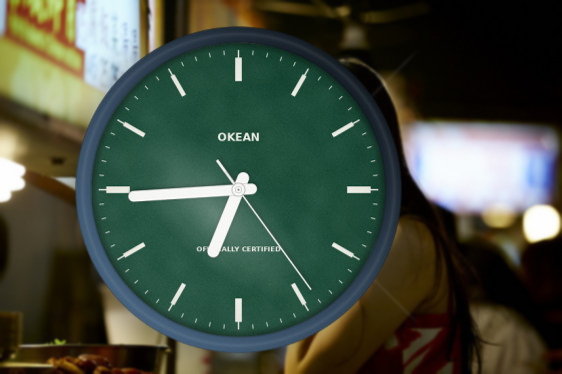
6h44m24s
